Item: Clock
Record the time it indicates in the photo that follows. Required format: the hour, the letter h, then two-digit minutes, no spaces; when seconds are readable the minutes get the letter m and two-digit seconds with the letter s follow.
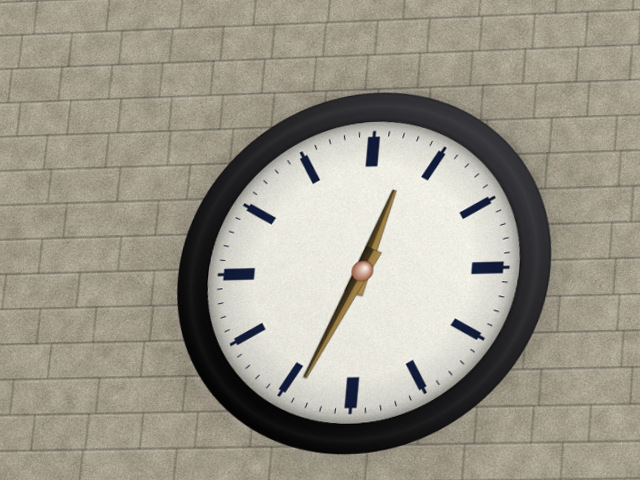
12h34
